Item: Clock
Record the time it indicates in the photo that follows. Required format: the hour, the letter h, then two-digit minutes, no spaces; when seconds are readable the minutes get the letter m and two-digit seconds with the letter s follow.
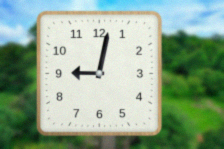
9h02
